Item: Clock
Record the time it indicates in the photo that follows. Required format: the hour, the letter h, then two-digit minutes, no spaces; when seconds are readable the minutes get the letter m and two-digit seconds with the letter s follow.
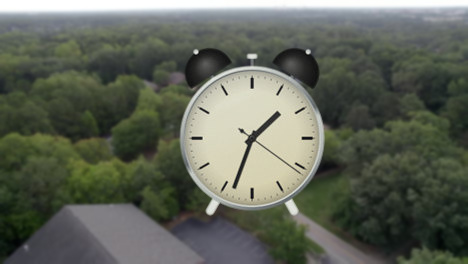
1h33m21s
